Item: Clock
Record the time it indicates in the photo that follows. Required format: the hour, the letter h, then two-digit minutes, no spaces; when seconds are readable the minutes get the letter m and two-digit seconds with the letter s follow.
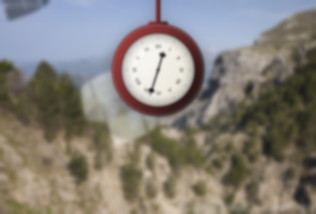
12h33
